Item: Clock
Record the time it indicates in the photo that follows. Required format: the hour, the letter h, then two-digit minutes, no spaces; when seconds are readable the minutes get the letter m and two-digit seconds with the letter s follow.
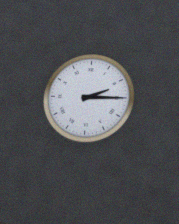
2h15
